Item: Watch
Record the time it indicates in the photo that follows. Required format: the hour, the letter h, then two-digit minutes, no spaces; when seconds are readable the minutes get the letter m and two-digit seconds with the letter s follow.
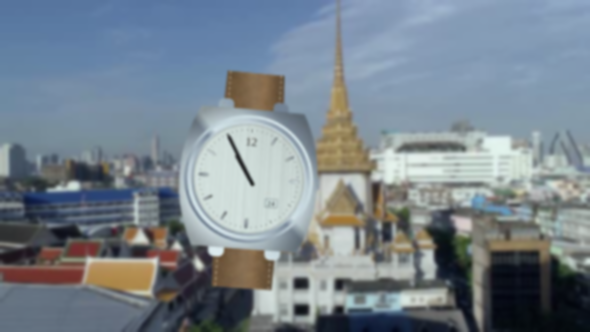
10h55
